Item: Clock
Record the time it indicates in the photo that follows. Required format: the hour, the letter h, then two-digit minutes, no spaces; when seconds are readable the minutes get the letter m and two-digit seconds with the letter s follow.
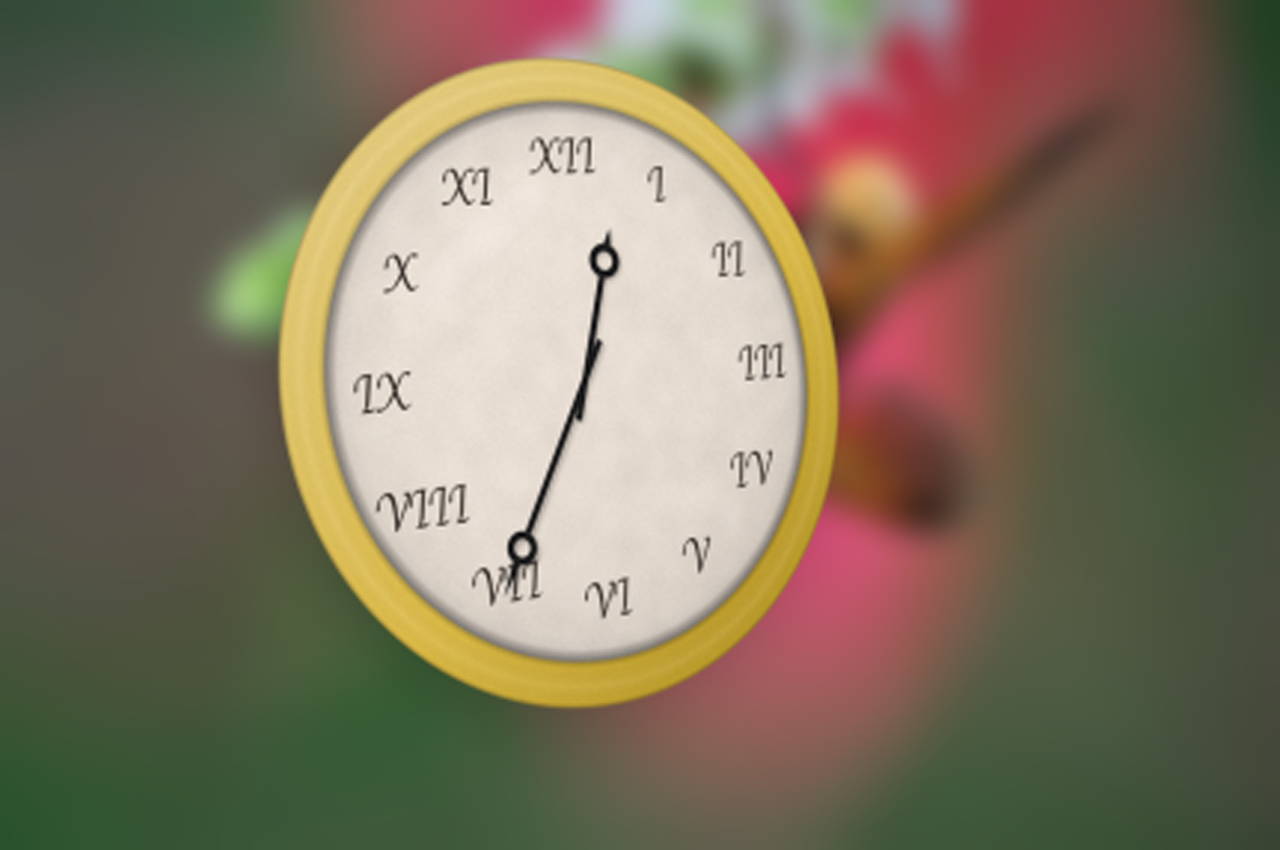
12h35
